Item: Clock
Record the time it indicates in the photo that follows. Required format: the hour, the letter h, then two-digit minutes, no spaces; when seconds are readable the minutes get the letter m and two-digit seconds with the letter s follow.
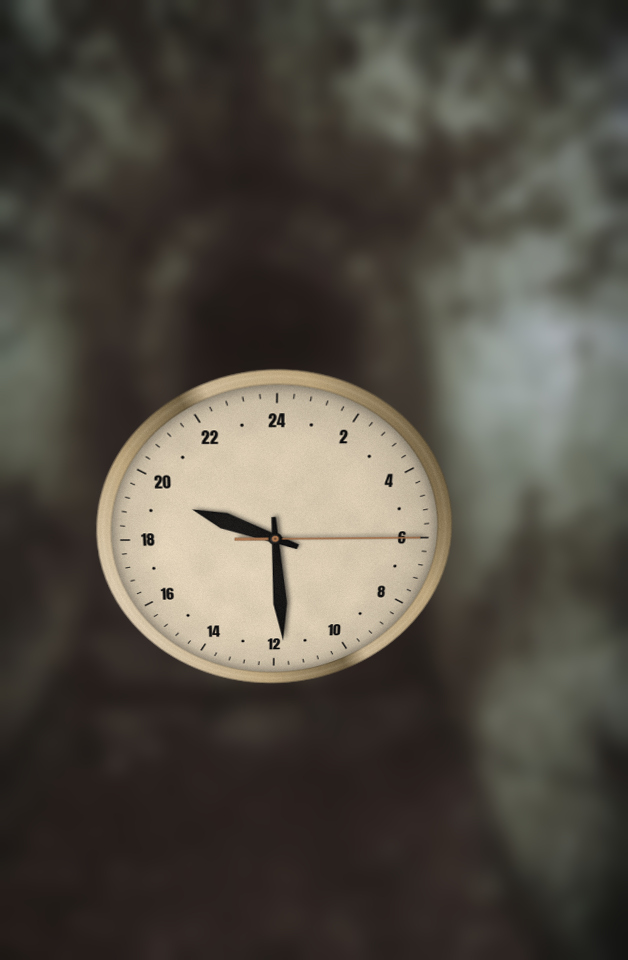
19h29m15s
